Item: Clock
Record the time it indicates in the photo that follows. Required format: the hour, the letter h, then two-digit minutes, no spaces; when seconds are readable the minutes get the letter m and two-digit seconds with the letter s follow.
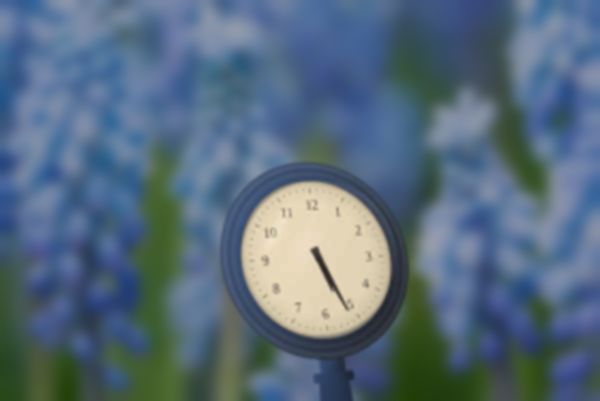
5h26
